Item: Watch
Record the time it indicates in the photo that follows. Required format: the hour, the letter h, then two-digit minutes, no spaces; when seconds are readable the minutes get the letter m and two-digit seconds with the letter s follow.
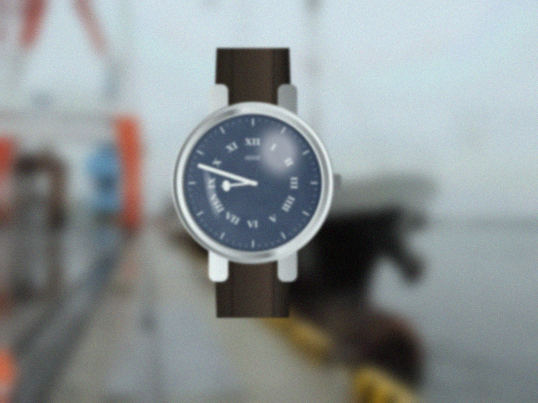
8h48
